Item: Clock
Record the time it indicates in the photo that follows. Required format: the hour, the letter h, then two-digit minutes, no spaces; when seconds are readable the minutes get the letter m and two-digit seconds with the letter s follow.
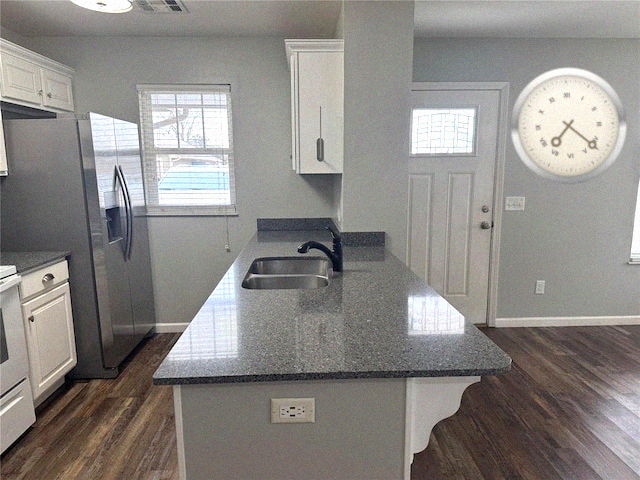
7h22
